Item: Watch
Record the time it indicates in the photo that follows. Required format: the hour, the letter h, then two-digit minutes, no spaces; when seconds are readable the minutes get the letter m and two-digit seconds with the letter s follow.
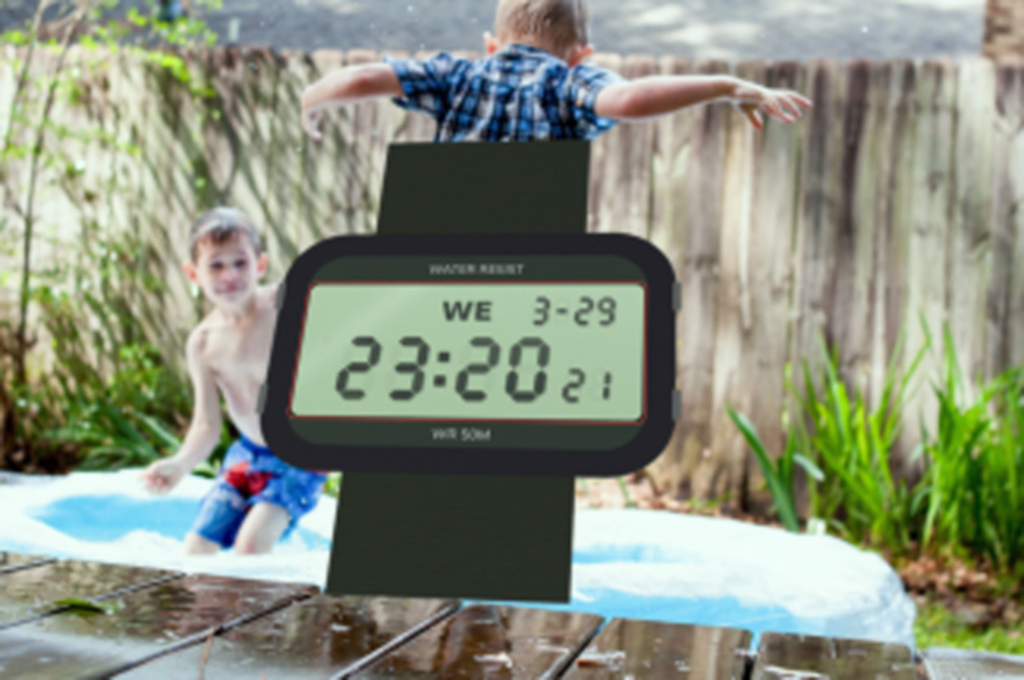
23h20m21s
